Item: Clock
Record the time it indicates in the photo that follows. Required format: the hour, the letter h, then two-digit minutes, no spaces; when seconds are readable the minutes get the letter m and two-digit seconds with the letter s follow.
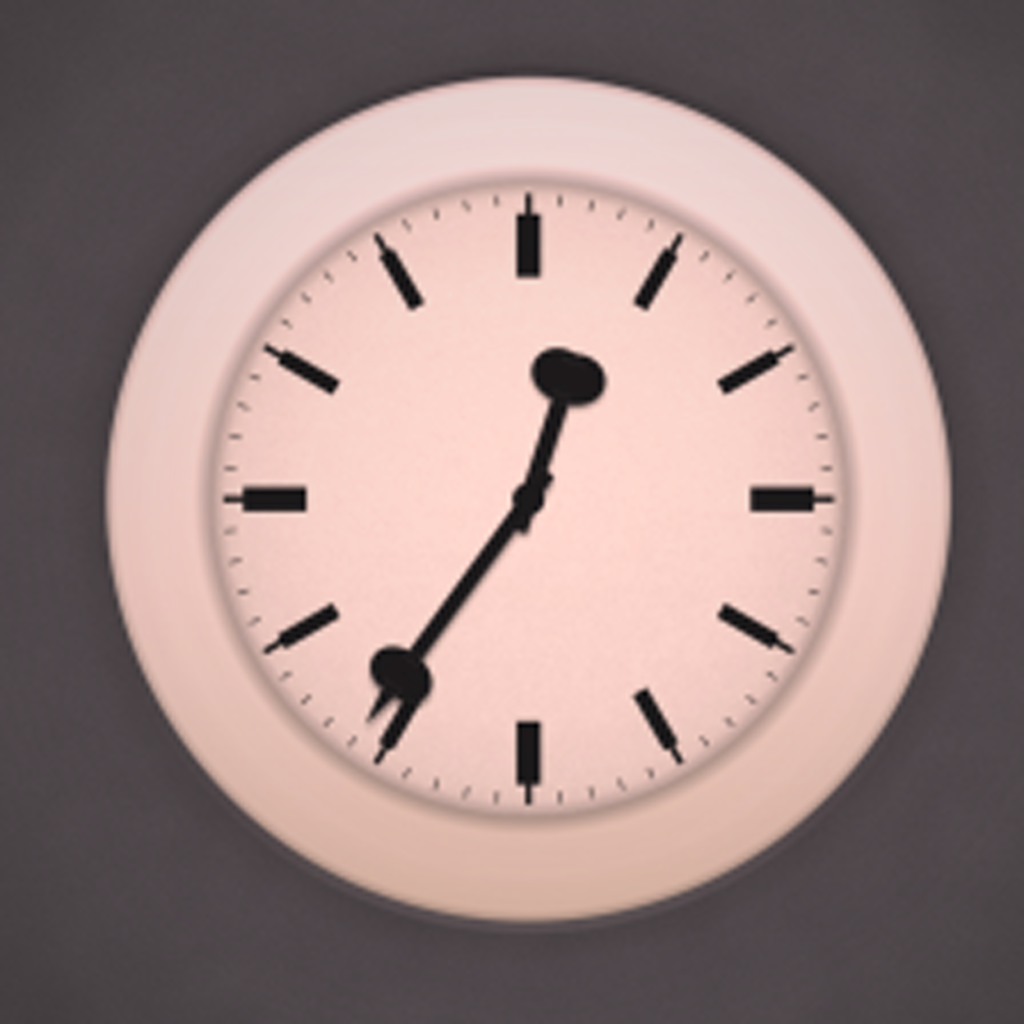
12h36
